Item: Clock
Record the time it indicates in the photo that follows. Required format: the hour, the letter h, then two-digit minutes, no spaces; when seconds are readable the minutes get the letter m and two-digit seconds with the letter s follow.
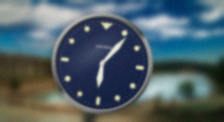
6h06
